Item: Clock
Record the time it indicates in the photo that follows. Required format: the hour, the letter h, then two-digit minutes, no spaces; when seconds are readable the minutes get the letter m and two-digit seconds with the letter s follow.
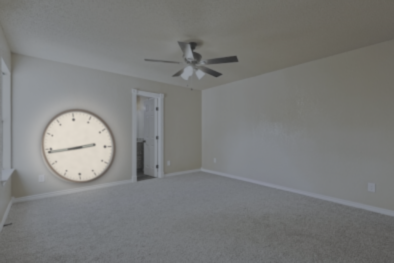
2h44
